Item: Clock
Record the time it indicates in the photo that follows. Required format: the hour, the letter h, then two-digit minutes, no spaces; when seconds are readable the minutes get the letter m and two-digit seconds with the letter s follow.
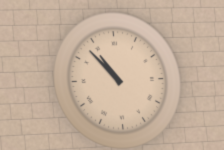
10h53
